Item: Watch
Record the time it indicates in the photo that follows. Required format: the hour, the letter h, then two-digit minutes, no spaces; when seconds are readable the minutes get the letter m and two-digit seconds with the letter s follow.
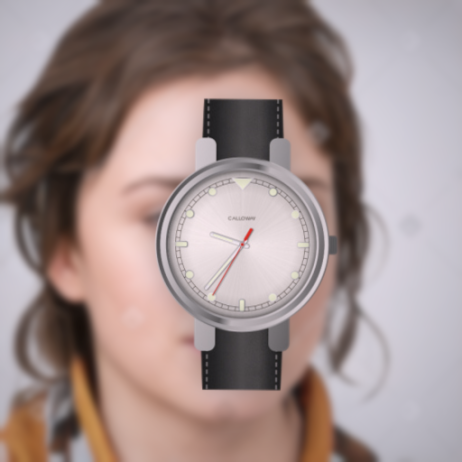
9h36m35s
